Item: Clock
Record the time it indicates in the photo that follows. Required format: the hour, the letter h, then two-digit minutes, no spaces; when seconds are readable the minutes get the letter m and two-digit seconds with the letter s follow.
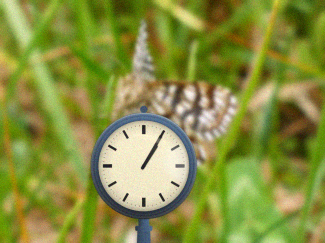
1h05
